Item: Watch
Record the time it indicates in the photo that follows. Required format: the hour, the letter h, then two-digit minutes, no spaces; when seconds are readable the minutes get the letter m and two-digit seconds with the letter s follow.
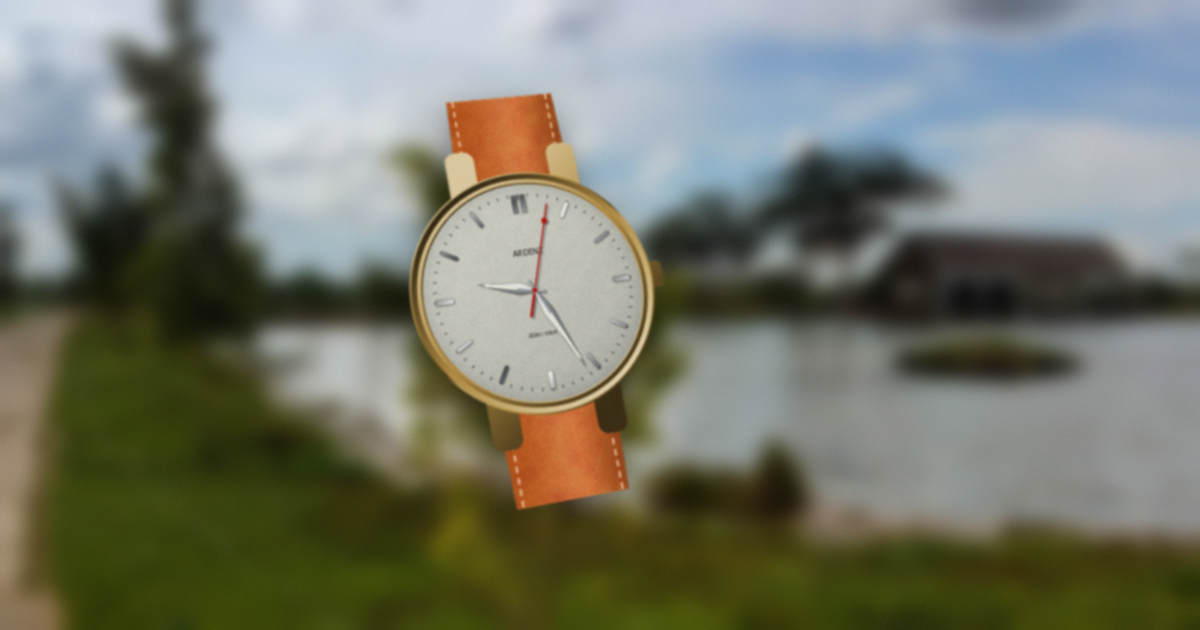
9h26m03s
